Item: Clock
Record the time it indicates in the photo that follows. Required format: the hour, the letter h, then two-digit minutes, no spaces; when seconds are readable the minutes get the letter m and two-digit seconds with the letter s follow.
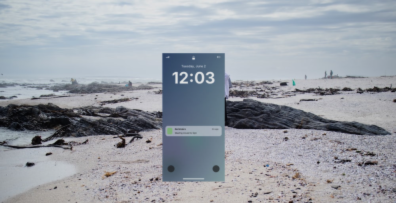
12h03
